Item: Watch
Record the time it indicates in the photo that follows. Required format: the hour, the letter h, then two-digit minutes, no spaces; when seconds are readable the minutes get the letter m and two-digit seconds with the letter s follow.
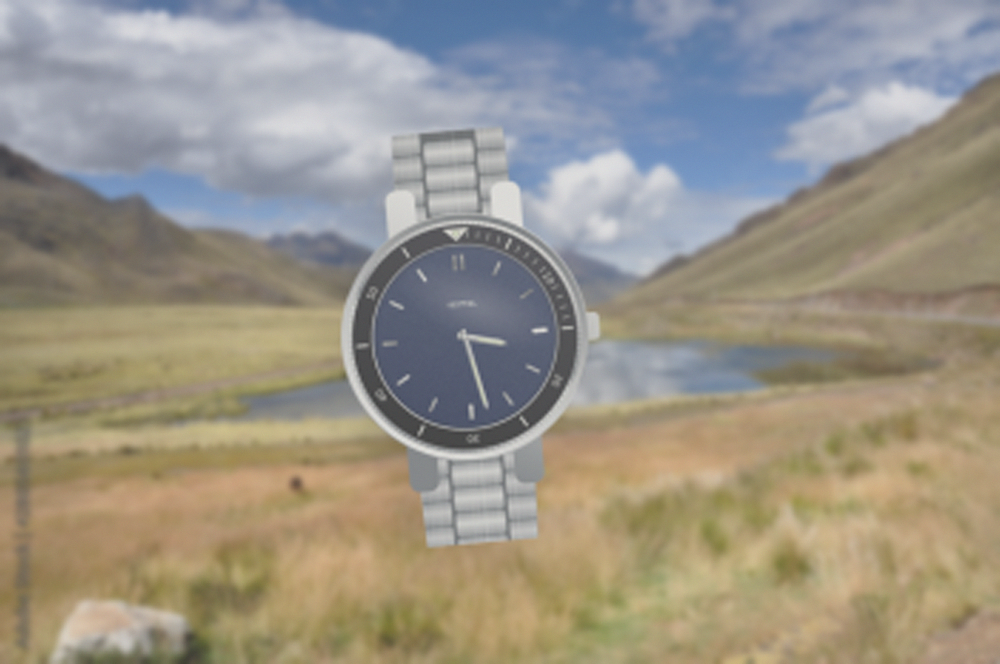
3h28
